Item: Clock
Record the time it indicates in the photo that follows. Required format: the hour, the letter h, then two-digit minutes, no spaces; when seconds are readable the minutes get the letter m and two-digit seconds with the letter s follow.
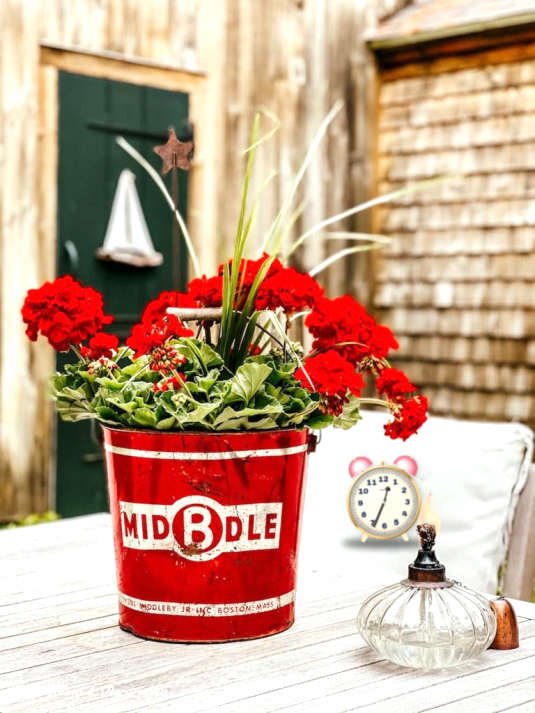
12h34
